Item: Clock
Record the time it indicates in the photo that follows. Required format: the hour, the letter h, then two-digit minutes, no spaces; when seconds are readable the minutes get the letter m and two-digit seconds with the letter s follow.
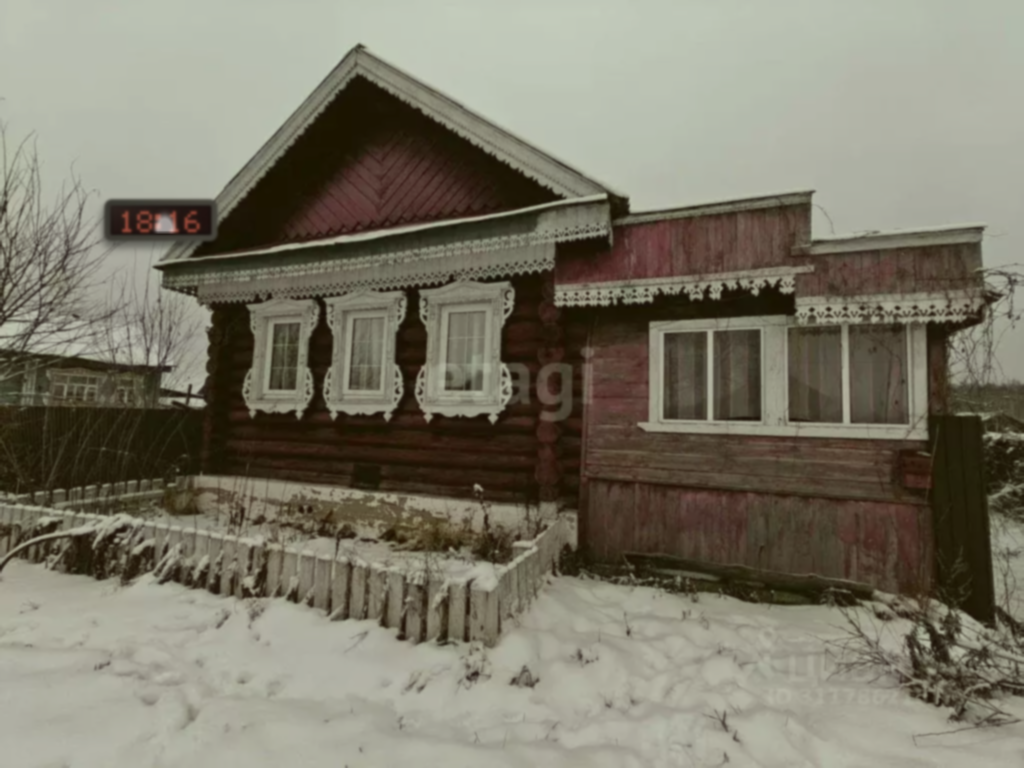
18h16
